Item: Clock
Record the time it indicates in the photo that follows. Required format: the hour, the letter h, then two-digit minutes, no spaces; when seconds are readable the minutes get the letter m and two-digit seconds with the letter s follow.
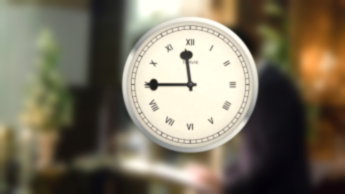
11h45
